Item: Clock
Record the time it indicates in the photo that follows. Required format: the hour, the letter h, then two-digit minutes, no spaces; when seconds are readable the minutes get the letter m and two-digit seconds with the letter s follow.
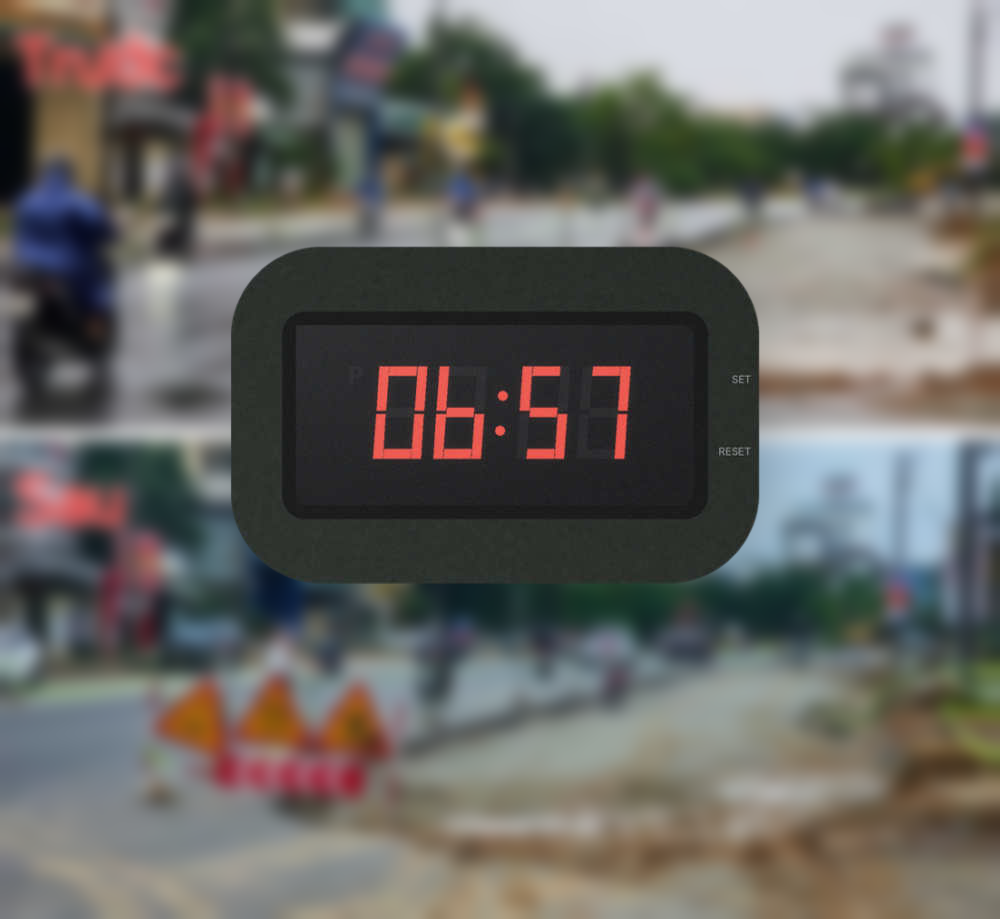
6h57
